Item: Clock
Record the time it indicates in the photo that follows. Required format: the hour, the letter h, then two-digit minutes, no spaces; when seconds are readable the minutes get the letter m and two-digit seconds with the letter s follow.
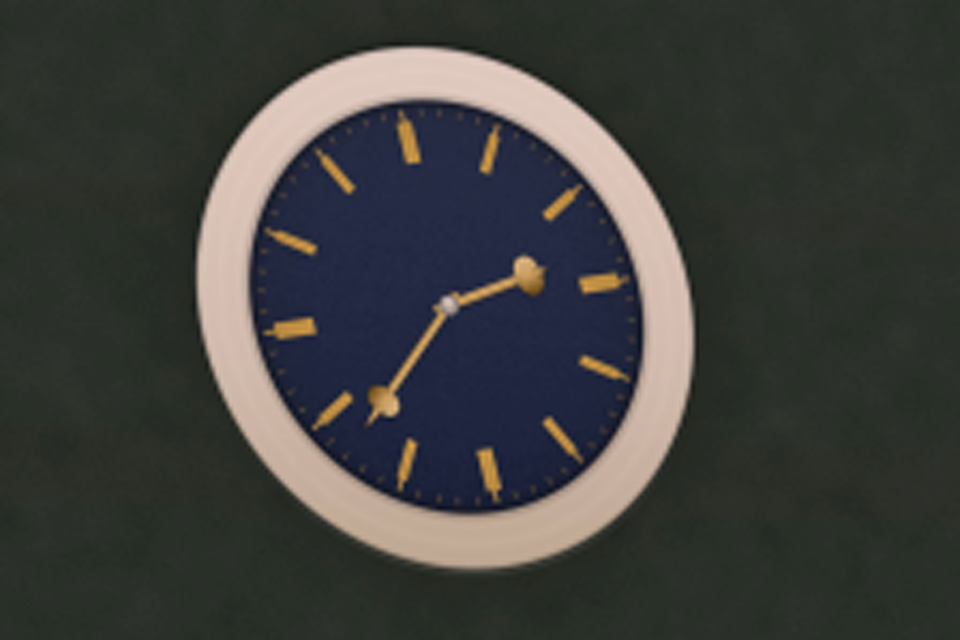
2h38
